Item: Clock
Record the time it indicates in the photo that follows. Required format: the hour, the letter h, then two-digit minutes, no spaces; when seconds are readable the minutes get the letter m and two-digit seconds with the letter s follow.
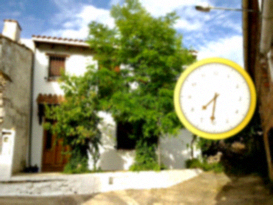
7h31
